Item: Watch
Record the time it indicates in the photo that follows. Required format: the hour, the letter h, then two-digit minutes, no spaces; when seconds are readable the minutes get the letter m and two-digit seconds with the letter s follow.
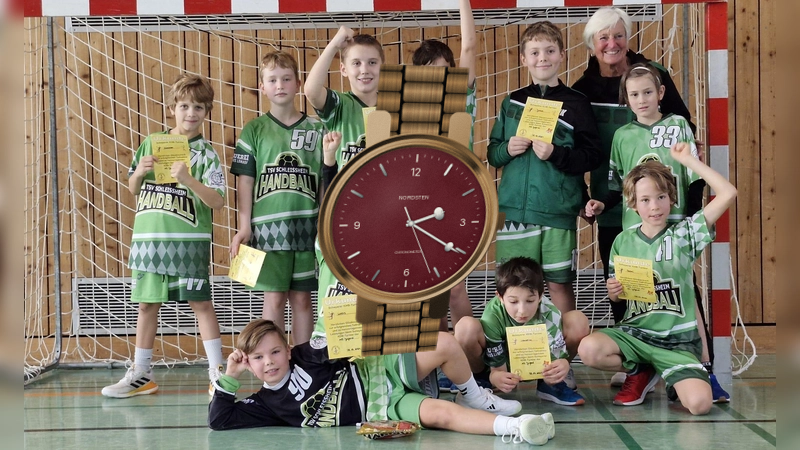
2h20m26s
